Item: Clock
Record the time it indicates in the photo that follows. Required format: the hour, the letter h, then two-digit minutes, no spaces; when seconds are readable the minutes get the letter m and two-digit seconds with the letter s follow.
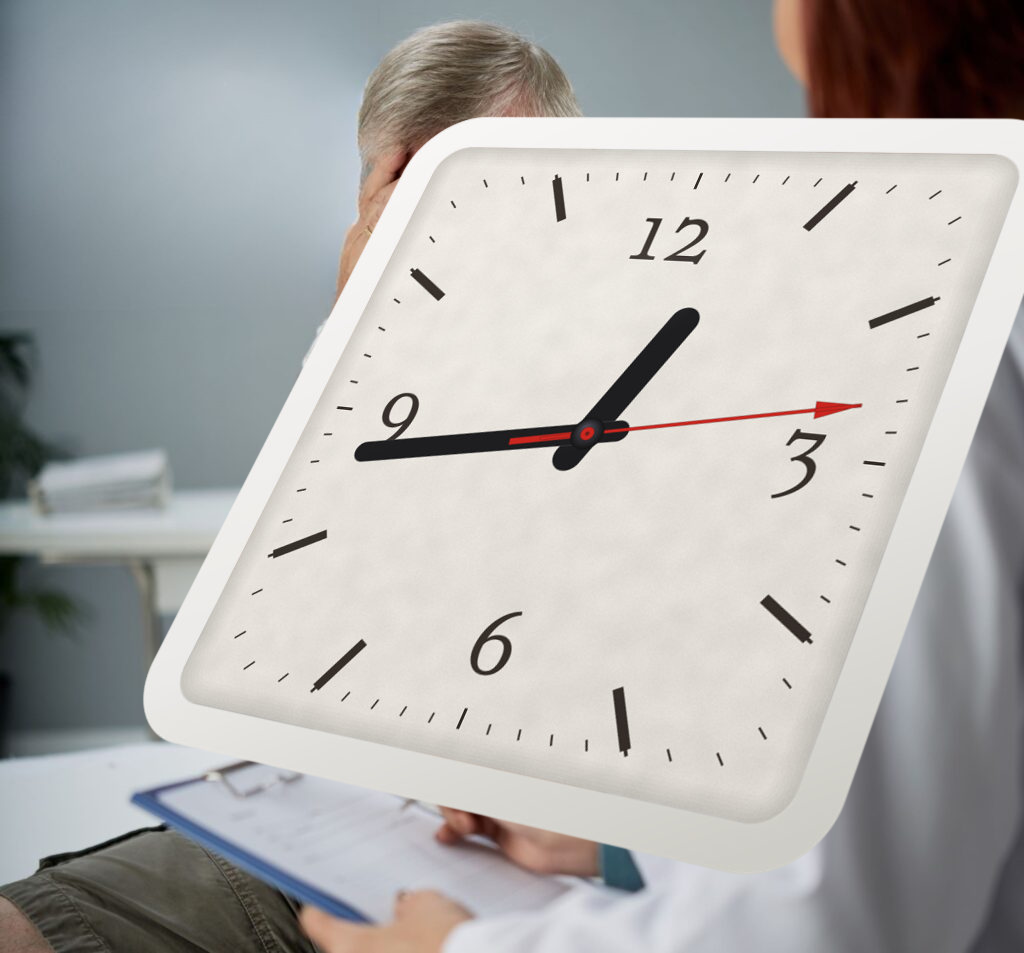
12h43m13s
